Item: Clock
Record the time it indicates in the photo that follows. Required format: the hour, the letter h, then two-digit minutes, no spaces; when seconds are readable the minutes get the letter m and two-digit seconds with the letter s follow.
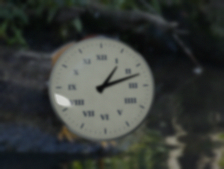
1h12
